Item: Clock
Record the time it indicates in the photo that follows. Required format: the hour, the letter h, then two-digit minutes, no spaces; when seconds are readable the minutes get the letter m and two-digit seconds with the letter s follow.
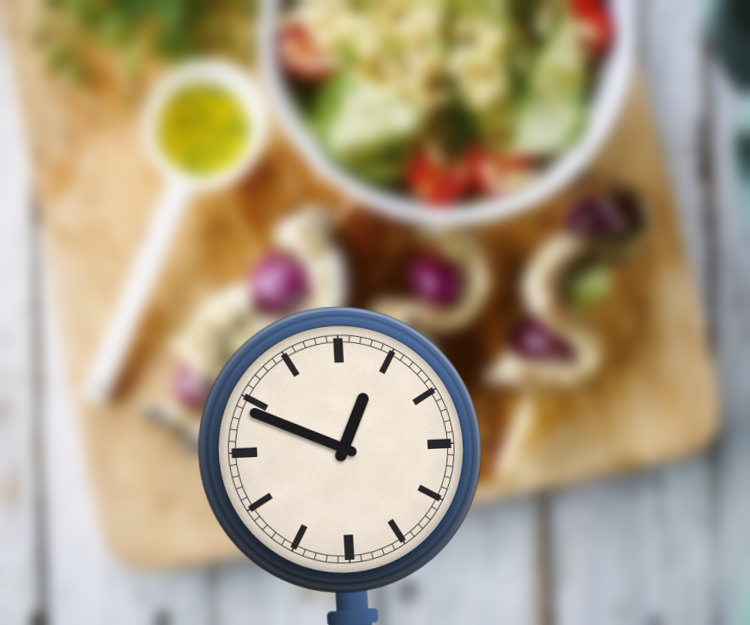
12h49
